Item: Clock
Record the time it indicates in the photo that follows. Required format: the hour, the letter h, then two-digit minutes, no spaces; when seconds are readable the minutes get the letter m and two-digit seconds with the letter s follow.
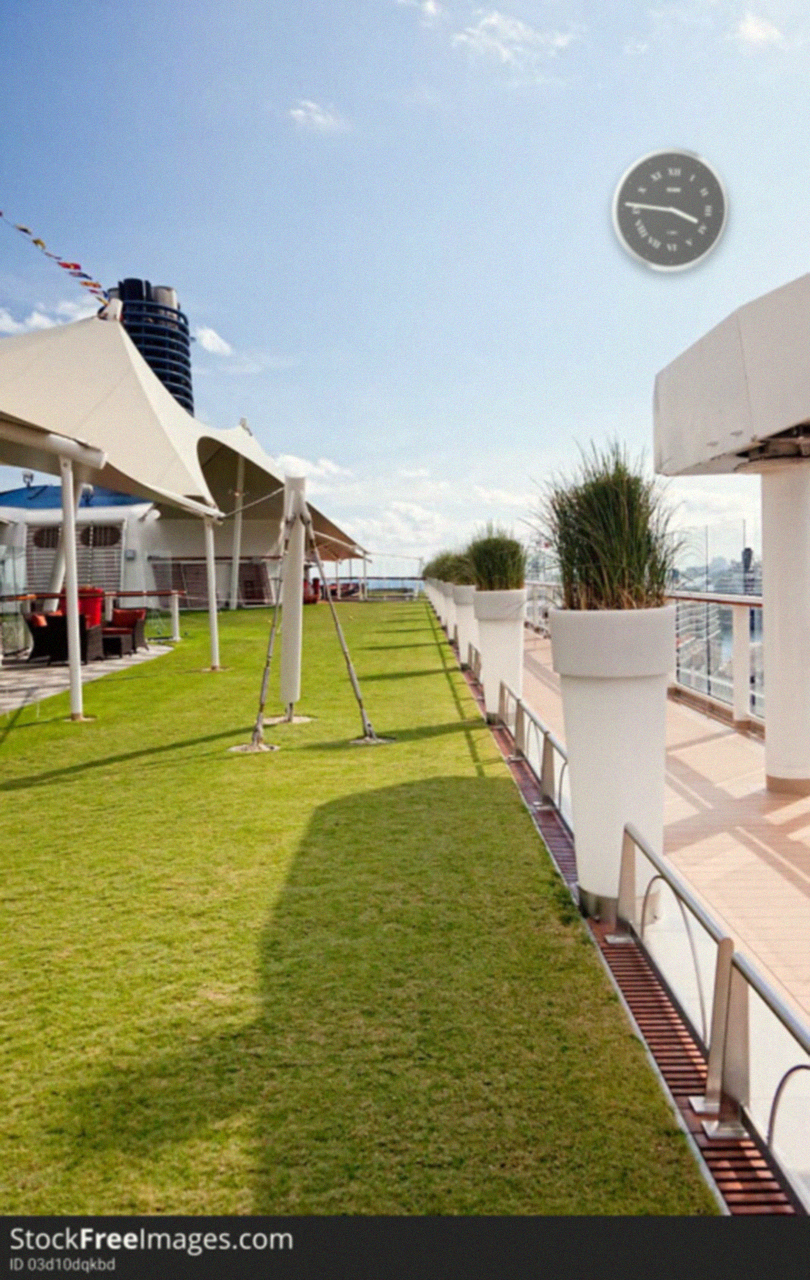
3h46
